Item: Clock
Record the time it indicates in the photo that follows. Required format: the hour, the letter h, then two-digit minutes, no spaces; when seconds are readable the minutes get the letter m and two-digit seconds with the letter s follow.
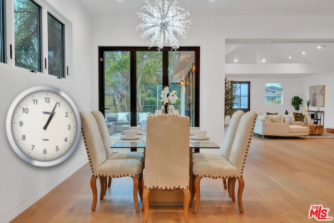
1h04
